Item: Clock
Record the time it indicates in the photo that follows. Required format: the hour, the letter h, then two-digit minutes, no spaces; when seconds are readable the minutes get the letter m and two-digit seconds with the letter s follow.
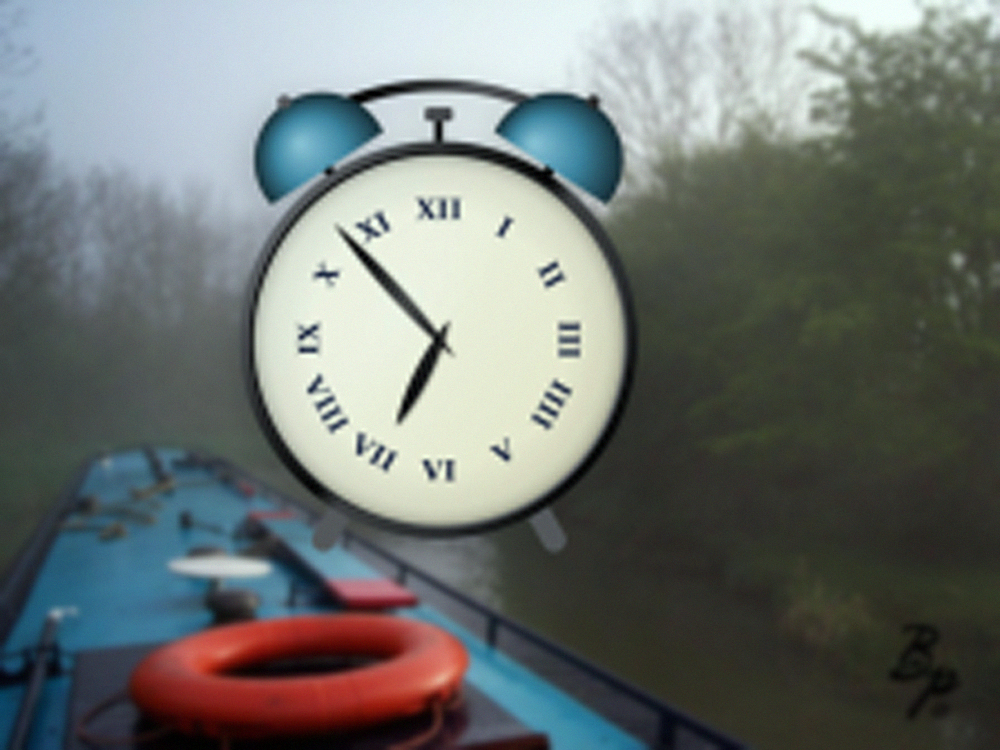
6h53
